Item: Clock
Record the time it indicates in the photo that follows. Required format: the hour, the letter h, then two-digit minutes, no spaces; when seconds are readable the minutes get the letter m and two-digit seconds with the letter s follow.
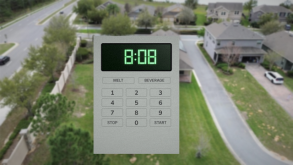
8h08
